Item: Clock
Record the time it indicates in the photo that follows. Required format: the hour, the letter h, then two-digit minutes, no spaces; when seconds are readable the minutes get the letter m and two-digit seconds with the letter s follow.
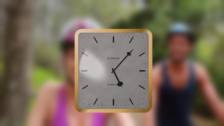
5h07
